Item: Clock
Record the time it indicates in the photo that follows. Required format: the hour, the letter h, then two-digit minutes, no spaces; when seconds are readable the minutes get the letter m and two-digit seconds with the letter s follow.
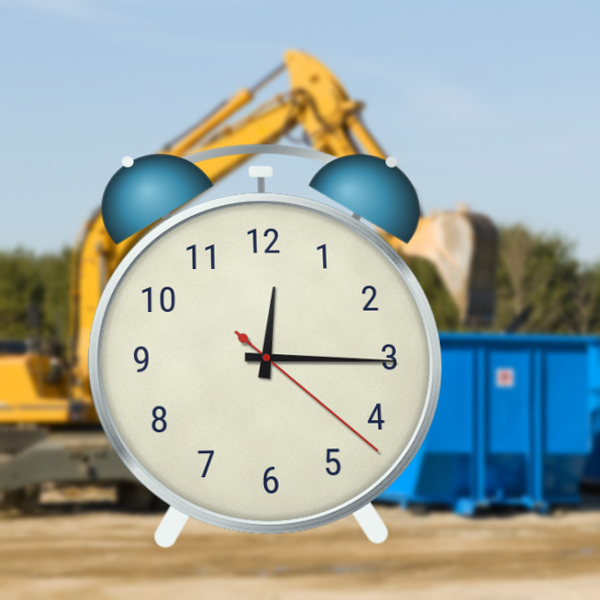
12h15m22s
